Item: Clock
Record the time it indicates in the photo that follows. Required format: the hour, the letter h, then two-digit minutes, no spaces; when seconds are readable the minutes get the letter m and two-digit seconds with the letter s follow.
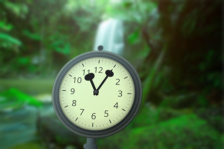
11h05
